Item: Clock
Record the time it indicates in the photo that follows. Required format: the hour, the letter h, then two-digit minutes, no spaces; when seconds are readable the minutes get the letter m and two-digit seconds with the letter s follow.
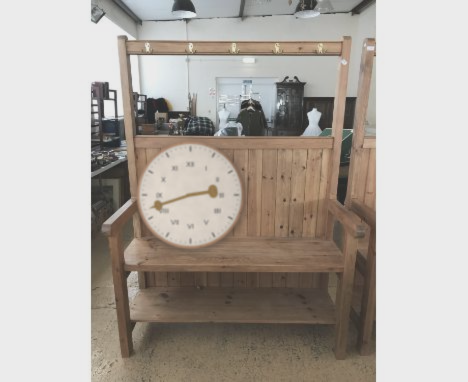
2h42
